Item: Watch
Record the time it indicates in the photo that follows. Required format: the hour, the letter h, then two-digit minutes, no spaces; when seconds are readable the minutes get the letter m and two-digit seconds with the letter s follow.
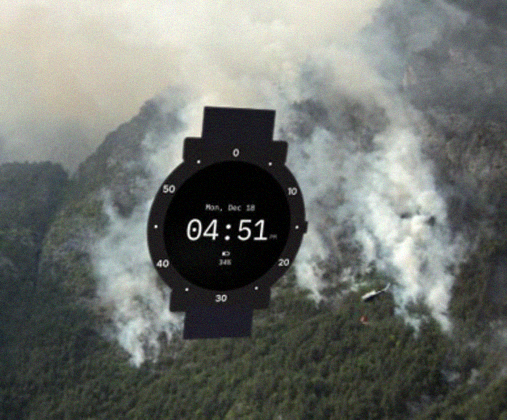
4h51
